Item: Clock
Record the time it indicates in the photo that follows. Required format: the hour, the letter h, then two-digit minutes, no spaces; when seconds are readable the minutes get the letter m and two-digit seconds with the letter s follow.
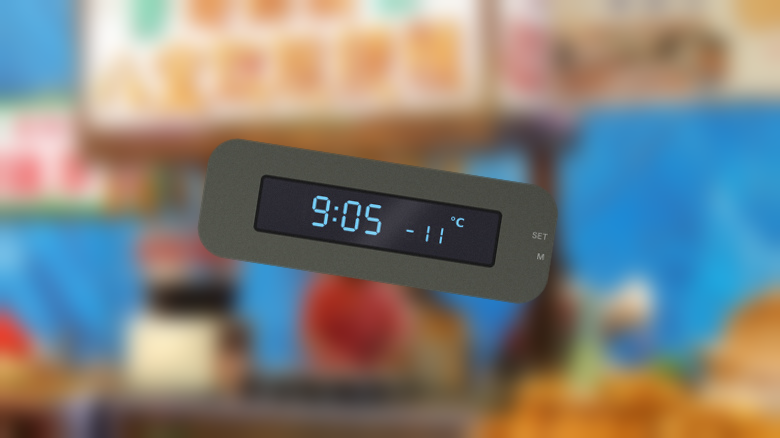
9h05
